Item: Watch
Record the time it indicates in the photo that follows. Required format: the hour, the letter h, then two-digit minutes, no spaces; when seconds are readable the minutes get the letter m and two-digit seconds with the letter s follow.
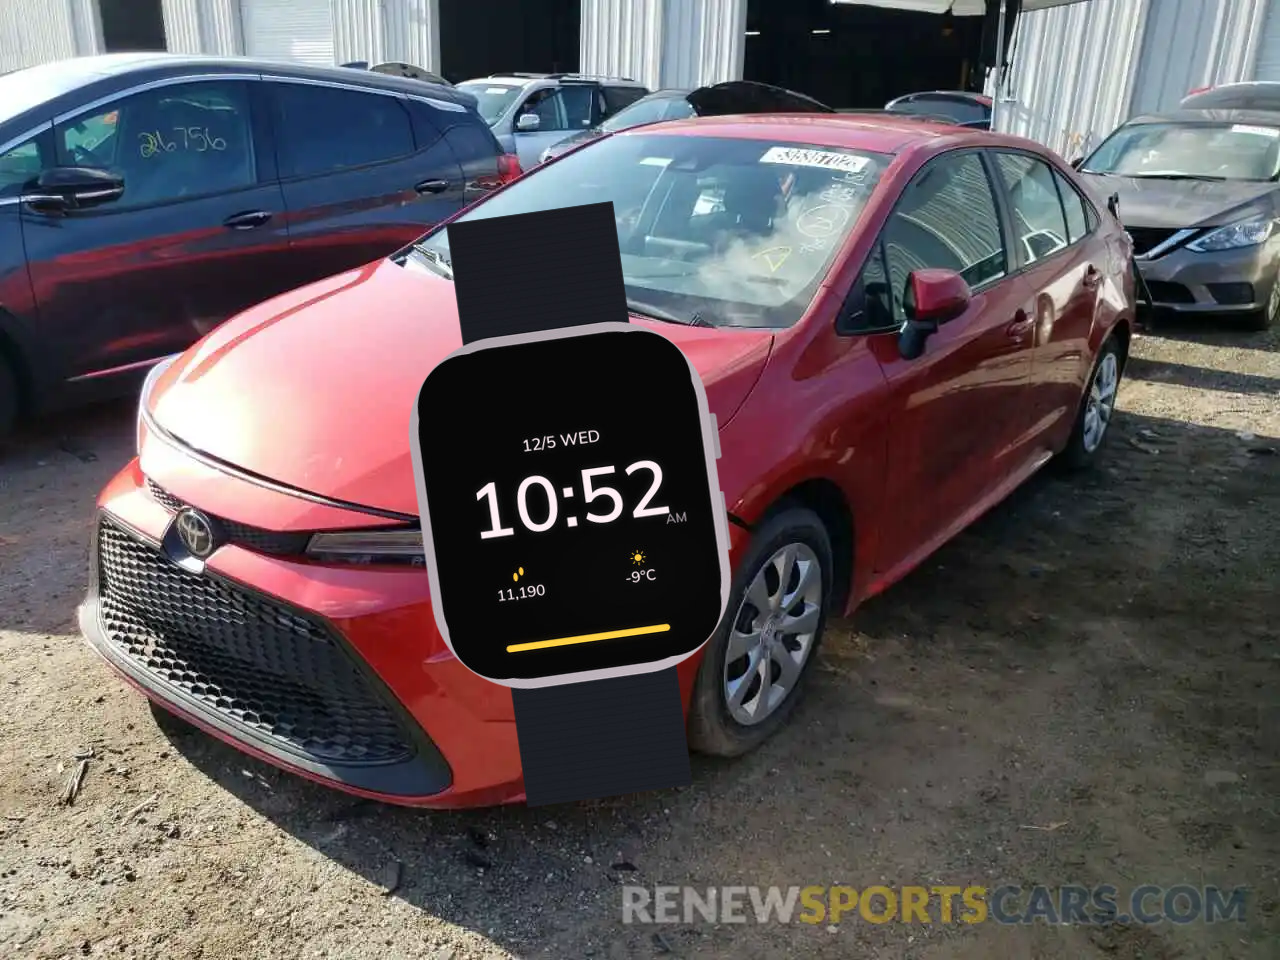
10h52
